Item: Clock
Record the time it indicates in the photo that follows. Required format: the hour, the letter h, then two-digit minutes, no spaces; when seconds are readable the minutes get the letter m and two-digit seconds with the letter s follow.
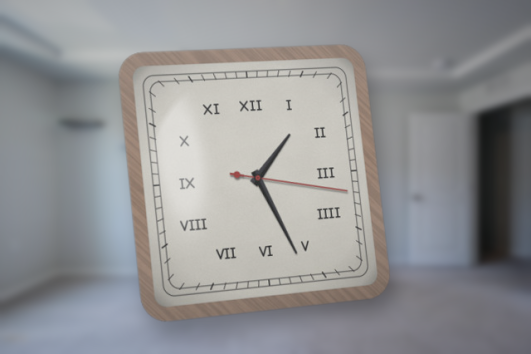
1h26m17s
